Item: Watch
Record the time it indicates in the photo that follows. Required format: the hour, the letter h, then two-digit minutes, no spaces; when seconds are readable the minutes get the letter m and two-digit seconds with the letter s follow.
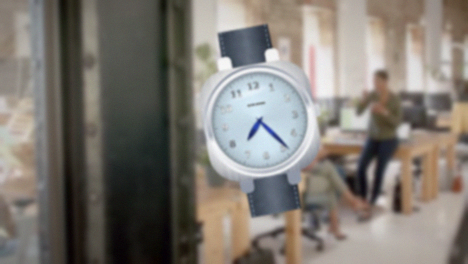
7h24
